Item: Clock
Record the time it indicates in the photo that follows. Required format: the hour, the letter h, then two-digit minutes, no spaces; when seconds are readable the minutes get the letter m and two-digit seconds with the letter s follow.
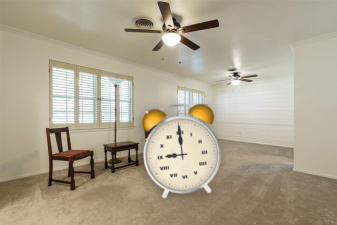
9h00
